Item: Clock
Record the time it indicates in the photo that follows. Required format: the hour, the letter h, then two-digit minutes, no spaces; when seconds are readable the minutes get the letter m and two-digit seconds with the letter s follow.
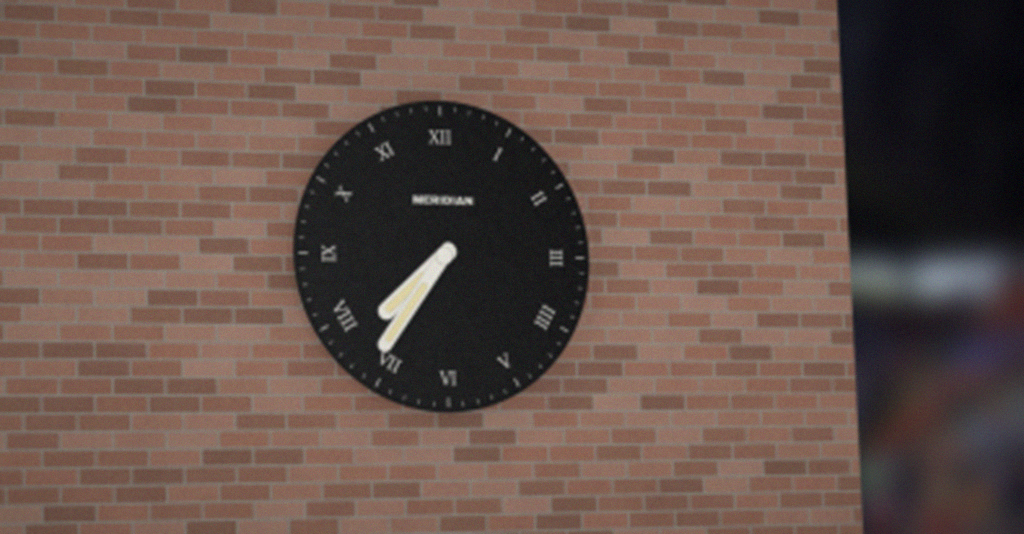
7h36
